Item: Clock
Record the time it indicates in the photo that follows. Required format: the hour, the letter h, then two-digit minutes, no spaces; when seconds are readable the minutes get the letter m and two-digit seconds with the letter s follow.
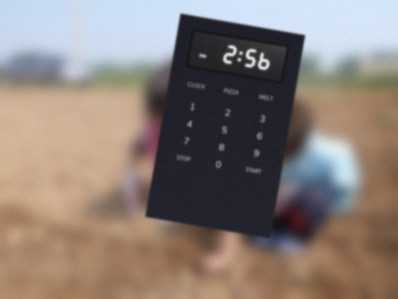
2h56
